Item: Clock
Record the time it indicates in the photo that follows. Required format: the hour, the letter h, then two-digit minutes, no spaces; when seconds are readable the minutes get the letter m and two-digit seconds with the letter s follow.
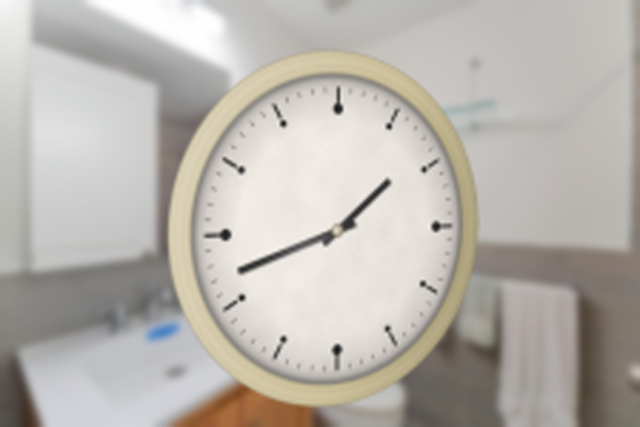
1h42
